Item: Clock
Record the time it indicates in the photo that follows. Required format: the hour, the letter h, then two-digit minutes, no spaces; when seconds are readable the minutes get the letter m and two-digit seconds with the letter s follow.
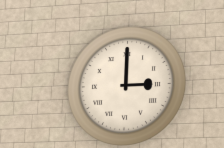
3h00
